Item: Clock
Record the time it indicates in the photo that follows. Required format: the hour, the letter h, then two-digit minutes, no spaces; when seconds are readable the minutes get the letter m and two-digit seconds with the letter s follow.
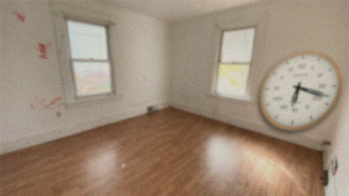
6h18
